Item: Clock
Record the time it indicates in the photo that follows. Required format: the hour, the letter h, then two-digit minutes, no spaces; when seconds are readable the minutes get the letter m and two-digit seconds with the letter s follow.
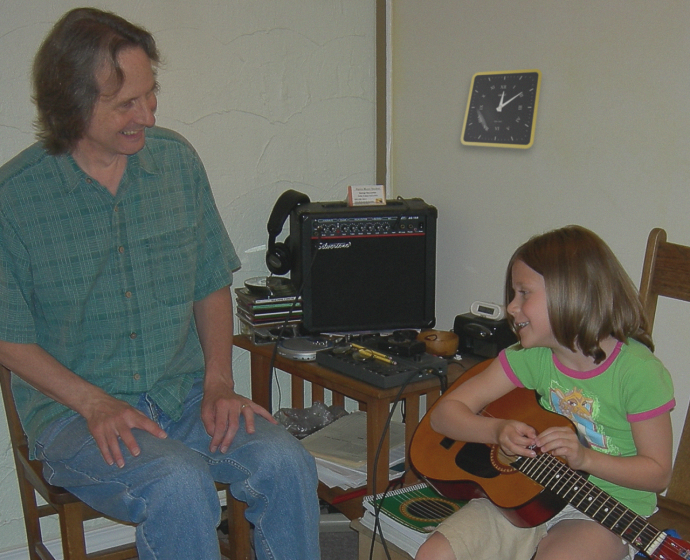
12h09
